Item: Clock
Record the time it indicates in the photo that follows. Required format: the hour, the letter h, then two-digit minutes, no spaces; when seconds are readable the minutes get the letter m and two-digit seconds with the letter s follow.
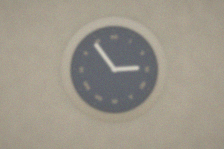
2h54
